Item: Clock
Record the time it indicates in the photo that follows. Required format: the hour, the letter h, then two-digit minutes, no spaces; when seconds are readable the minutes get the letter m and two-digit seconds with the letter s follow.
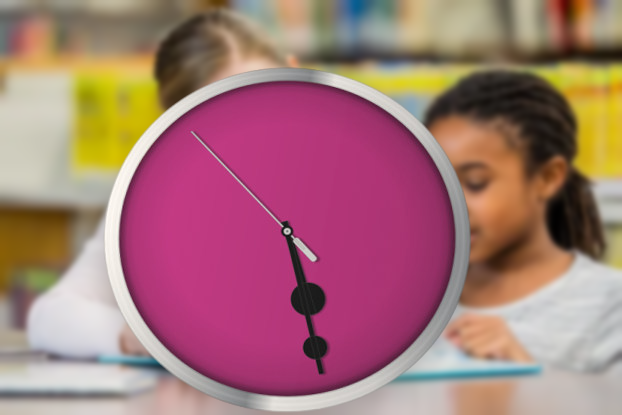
5h27m53s
